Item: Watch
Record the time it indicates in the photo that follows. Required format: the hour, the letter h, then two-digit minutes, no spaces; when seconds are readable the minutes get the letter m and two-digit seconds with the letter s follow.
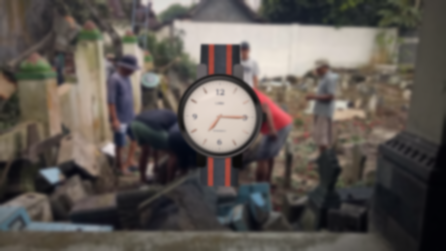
7h15
